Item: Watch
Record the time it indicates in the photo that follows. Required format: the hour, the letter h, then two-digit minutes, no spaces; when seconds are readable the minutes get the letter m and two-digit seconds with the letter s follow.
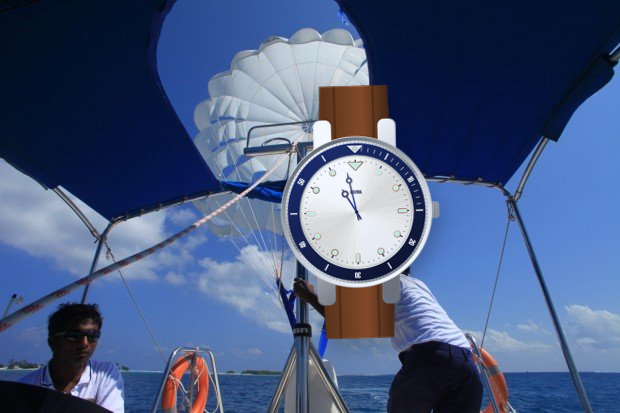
10h58
